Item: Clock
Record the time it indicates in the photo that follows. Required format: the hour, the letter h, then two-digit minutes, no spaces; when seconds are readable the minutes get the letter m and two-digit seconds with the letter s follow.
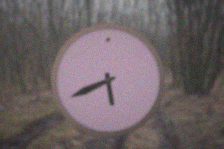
5h41
